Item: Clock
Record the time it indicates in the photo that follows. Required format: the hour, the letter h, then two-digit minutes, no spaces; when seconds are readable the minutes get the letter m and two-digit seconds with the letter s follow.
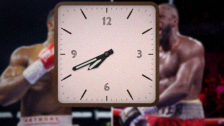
7h41
